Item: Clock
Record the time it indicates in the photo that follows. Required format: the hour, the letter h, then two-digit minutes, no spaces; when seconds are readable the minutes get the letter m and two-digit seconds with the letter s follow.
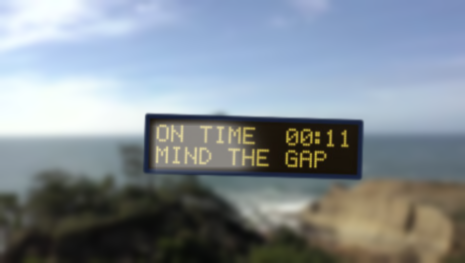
0h11
